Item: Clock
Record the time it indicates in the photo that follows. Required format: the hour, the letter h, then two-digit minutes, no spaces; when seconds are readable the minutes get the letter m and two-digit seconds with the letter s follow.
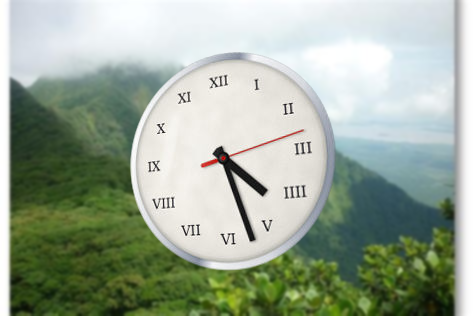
4h27m13s
